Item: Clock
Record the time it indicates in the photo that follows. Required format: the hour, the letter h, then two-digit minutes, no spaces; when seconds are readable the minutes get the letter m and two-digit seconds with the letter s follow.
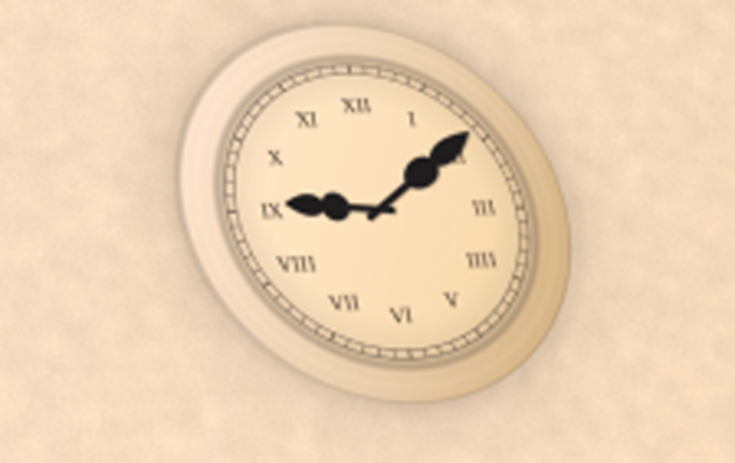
9h09
